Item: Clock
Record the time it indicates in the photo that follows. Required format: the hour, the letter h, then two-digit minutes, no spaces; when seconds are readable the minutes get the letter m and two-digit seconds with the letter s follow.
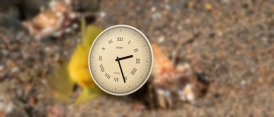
2h26
